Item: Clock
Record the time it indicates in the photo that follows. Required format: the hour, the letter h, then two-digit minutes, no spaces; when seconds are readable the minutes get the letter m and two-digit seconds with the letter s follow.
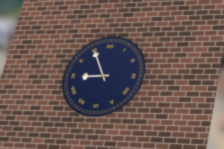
8h55
